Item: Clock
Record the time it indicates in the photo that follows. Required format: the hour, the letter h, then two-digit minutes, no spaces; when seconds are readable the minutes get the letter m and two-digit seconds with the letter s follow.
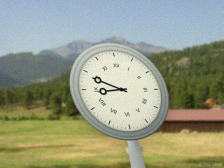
8h49
